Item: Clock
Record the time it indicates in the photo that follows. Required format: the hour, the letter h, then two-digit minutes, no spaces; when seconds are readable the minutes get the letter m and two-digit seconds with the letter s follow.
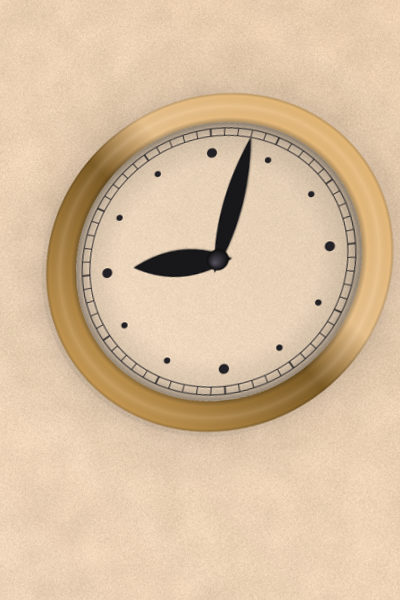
9h03
